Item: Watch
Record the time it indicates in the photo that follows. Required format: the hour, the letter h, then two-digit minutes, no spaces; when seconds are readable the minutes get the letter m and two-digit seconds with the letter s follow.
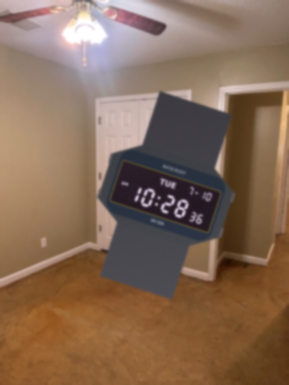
10h28
